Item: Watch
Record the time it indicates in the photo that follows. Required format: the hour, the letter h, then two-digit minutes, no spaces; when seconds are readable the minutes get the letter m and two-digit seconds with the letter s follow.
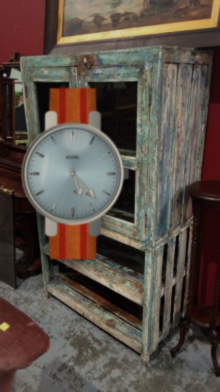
5h23
